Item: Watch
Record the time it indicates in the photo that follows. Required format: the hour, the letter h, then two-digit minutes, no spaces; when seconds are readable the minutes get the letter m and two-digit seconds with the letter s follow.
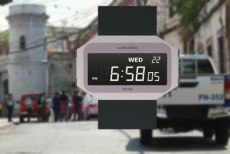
6h58m05s
